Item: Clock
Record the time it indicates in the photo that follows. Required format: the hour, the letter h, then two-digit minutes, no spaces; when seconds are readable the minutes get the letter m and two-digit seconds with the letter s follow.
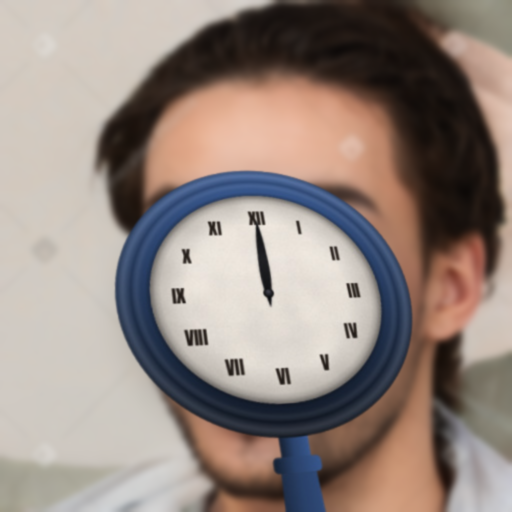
12h00
